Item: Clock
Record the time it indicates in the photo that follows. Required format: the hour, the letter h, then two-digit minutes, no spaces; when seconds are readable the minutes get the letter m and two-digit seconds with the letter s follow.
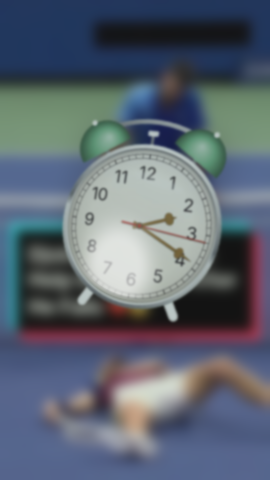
2h19m16s
